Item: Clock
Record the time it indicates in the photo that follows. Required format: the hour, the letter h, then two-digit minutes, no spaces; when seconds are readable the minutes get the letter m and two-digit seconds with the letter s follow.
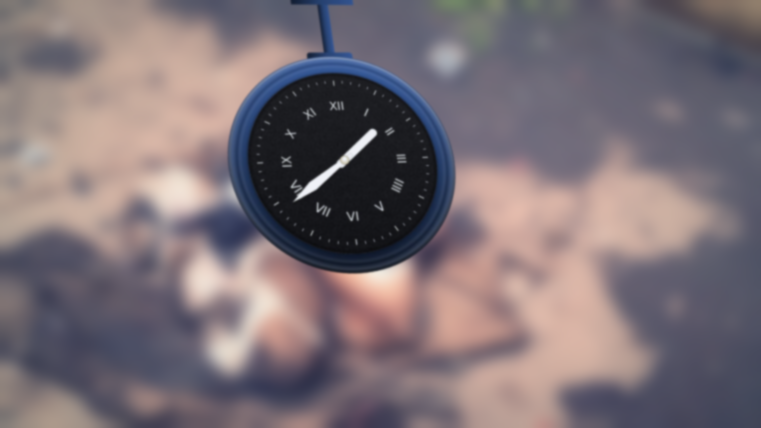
1h39
